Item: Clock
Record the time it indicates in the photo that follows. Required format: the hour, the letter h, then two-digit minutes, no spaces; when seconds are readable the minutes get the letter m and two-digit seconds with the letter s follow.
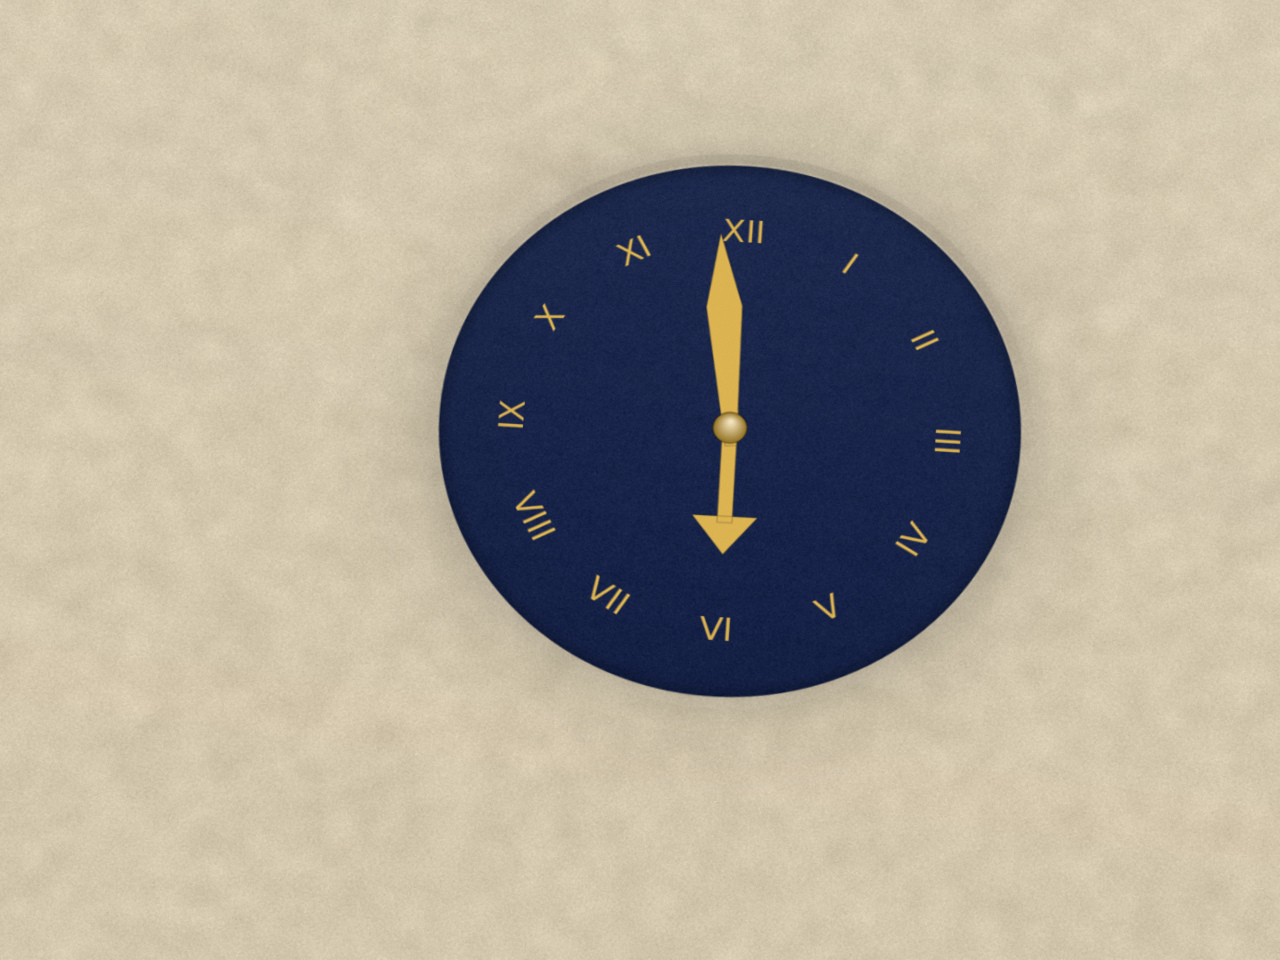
5h59
